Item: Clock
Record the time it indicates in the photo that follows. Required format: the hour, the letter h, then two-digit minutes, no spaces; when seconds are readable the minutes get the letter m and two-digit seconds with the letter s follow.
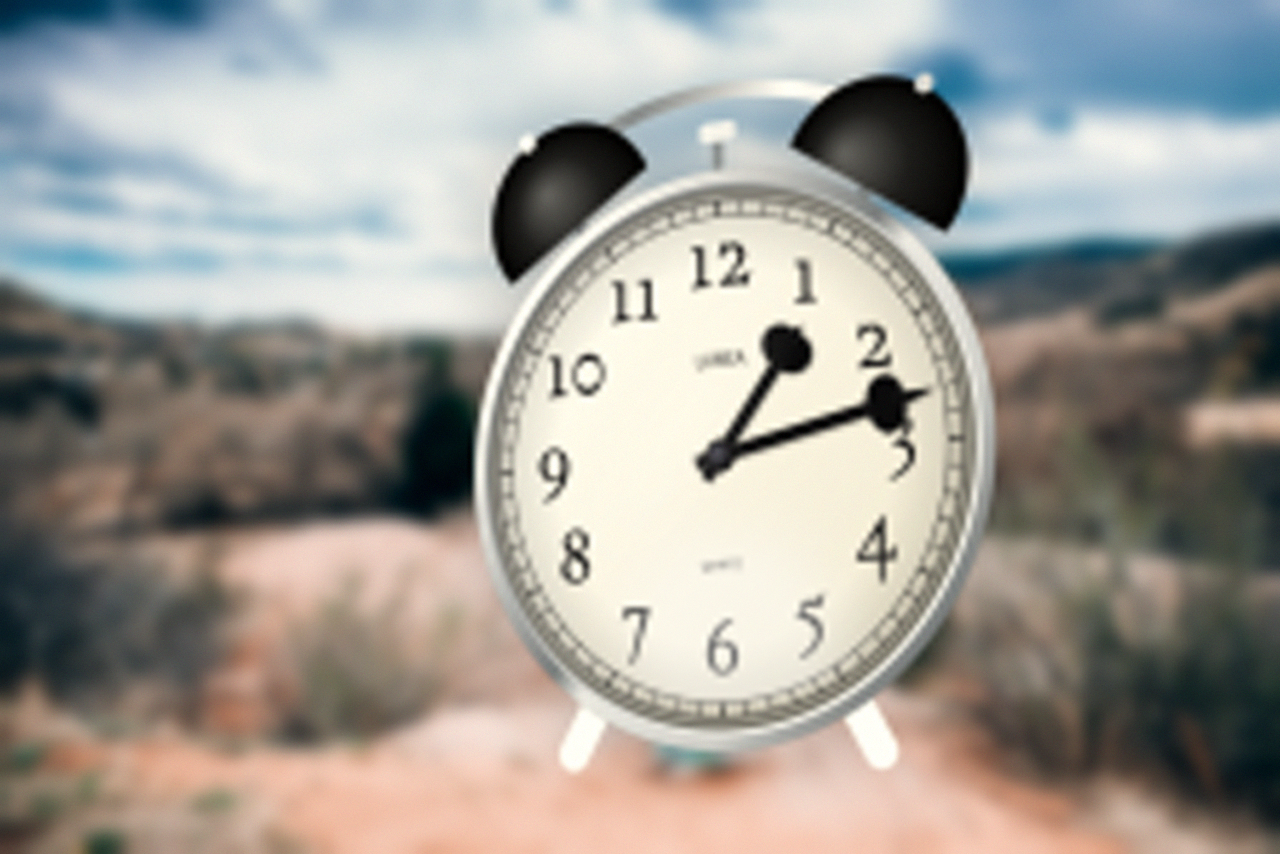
1h13
